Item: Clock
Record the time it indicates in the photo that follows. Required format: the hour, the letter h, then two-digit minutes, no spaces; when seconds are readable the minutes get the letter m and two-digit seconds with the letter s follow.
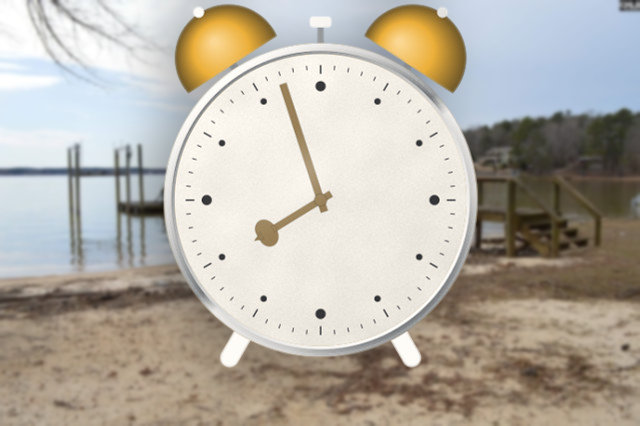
7h57
